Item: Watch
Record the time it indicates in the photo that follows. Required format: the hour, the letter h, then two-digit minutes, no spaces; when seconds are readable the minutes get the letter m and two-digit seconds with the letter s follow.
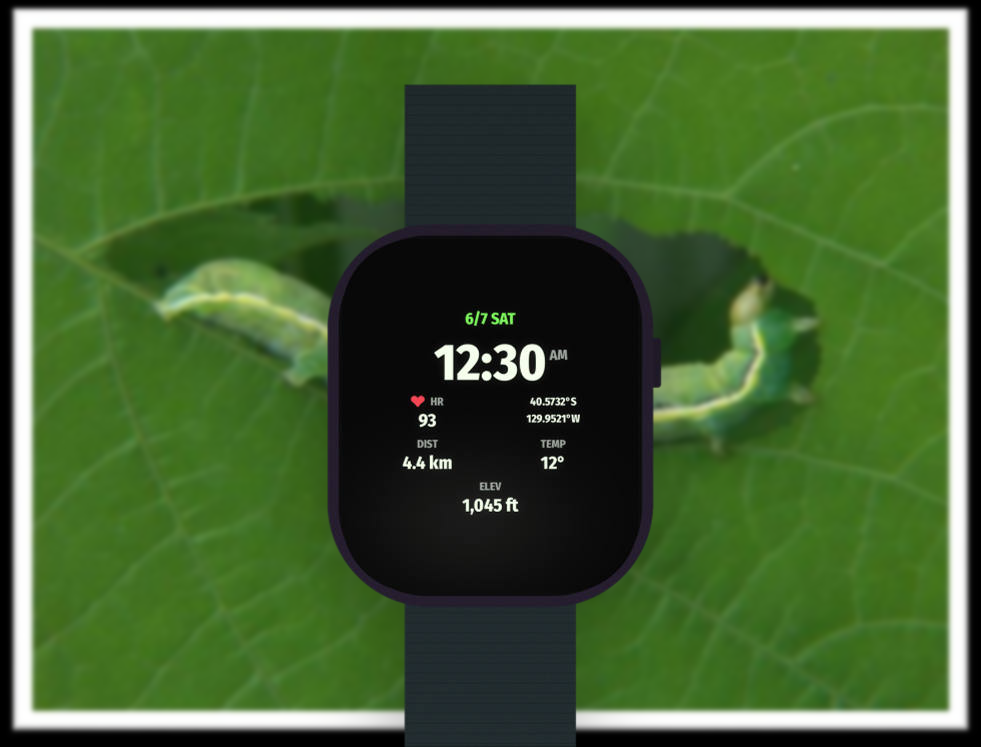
12h30
